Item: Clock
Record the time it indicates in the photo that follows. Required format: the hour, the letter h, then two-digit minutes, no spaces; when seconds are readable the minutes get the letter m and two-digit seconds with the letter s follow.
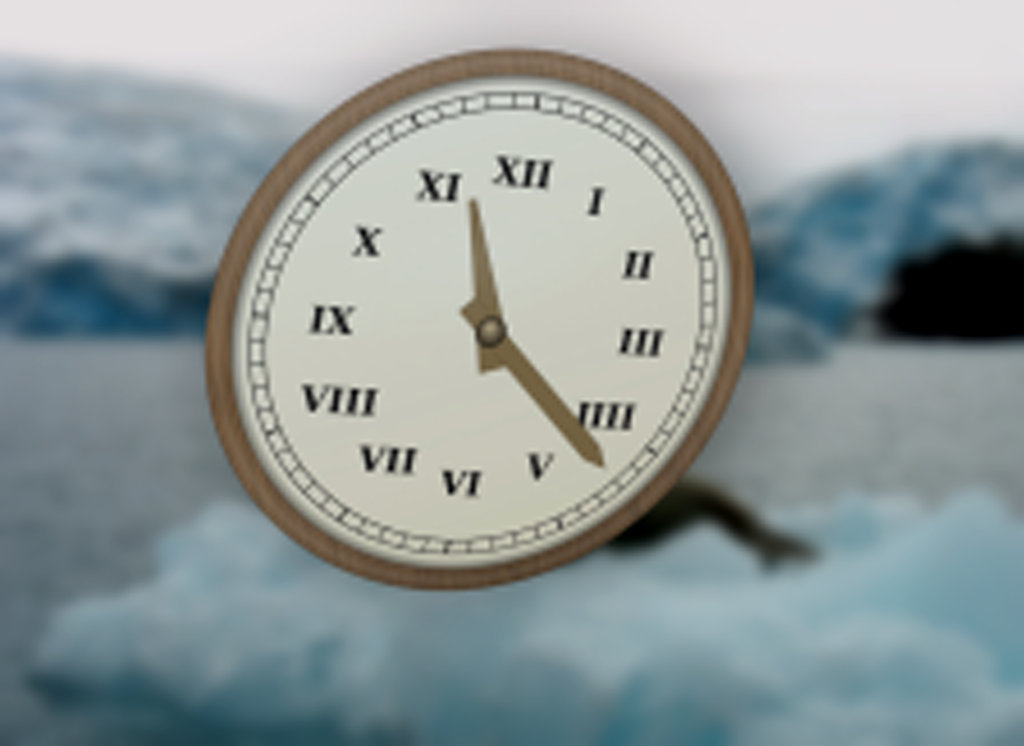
11h22
